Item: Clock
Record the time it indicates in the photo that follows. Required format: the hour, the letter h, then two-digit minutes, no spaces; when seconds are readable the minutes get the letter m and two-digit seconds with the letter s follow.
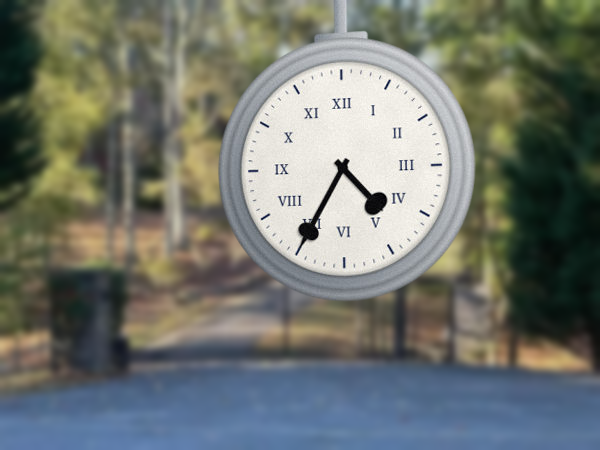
4h35
